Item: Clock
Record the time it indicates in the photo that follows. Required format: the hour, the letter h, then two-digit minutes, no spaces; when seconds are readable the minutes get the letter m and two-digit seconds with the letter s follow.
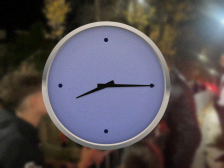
8h15
